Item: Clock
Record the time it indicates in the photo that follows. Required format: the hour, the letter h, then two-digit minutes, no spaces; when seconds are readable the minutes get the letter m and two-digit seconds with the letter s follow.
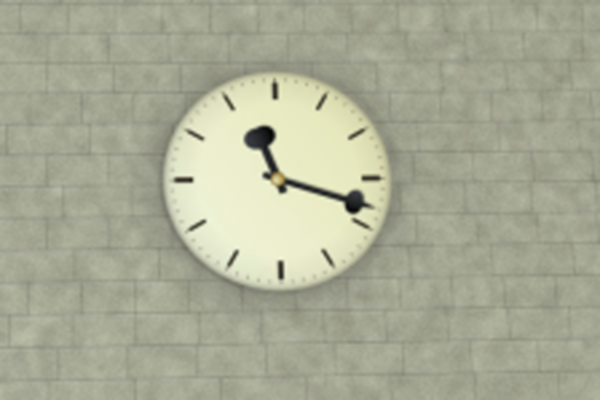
11h18
